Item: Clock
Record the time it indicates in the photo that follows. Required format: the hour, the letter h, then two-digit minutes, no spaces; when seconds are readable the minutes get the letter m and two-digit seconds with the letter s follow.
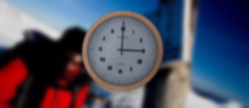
3h00
